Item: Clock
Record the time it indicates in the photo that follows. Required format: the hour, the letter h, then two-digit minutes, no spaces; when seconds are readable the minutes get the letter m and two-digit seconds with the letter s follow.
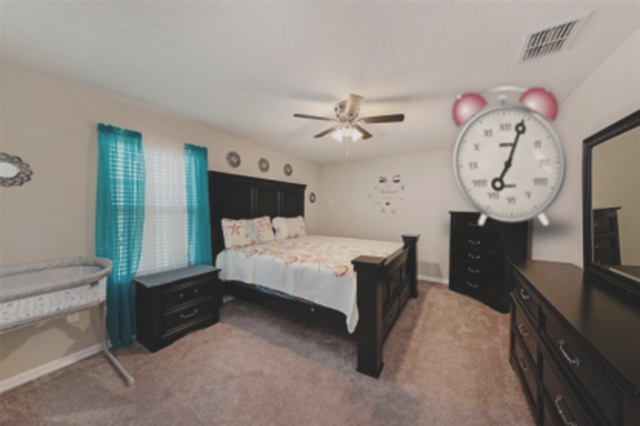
7h04
